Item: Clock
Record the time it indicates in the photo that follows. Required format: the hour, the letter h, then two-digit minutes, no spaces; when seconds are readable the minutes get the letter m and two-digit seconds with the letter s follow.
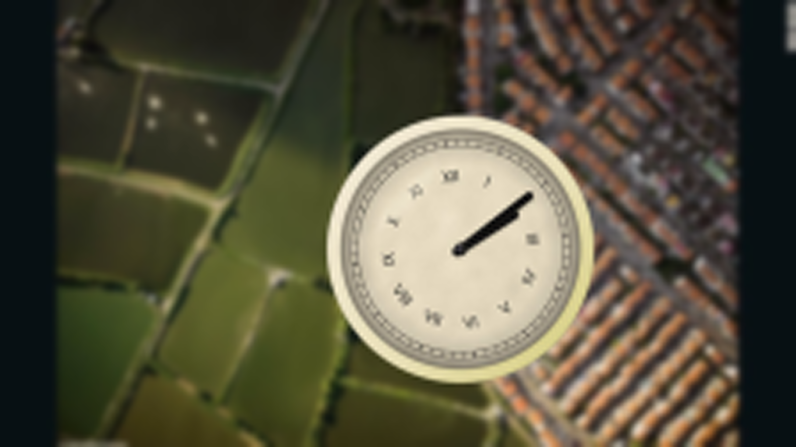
2h10
